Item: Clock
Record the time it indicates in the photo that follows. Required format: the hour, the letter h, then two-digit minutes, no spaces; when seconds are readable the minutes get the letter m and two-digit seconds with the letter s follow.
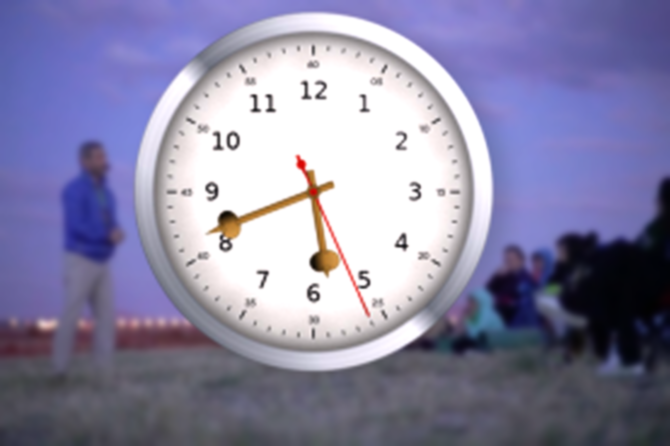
5h41m26s
